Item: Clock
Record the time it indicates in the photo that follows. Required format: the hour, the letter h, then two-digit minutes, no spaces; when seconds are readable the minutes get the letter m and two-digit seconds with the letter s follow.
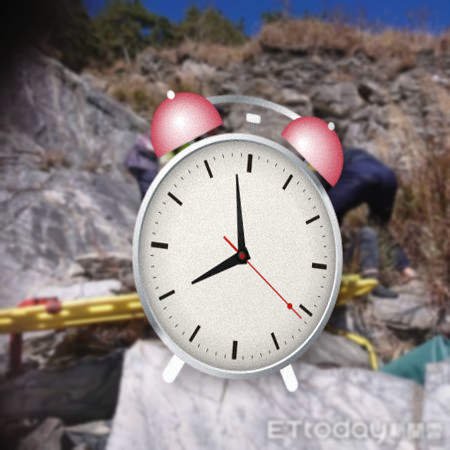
7h58m21s
